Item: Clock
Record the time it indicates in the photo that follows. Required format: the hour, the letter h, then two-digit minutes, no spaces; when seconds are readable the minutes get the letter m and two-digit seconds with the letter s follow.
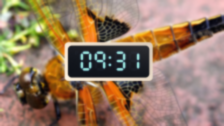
9h31
